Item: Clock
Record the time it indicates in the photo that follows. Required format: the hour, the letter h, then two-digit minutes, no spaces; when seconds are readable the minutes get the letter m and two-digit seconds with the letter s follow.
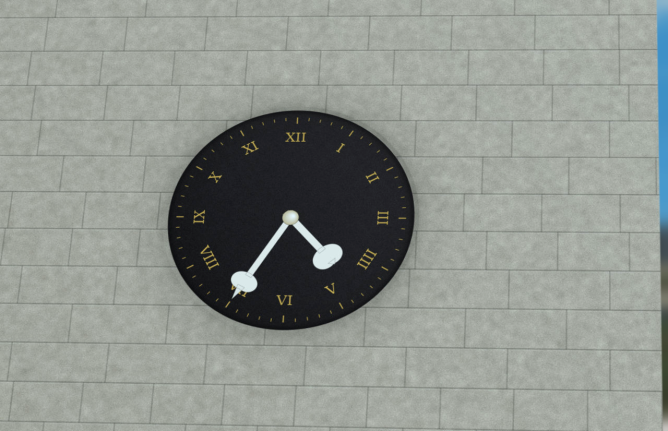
4h35
